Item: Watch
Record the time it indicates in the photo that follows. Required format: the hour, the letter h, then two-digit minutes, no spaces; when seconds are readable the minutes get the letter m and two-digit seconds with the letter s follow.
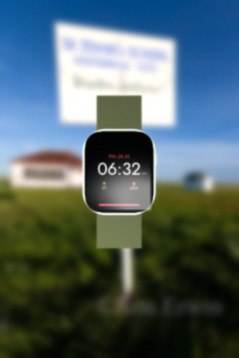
6h32
